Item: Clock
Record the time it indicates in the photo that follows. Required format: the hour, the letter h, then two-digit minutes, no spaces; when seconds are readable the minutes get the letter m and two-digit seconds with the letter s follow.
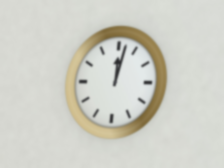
12h02
